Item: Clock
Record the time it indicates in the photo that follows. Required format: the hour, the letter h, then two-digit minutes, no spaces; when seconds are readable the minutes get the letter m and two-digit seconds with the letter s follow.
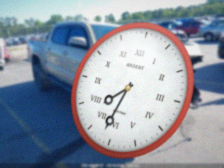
7h32
